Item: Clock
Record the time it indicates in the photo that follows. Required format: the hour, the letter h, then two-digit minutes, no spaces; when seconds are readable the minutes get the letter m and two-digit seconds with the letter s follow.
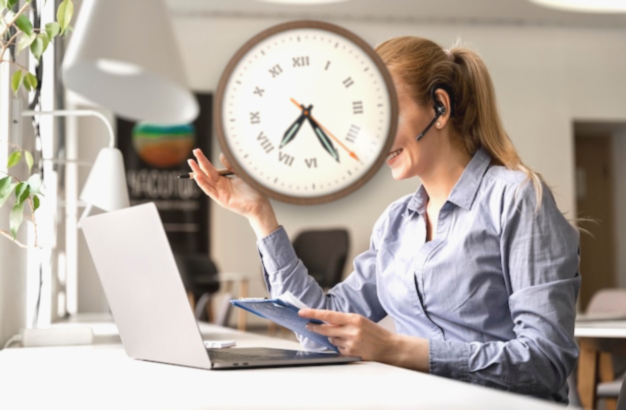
7h25m23s
